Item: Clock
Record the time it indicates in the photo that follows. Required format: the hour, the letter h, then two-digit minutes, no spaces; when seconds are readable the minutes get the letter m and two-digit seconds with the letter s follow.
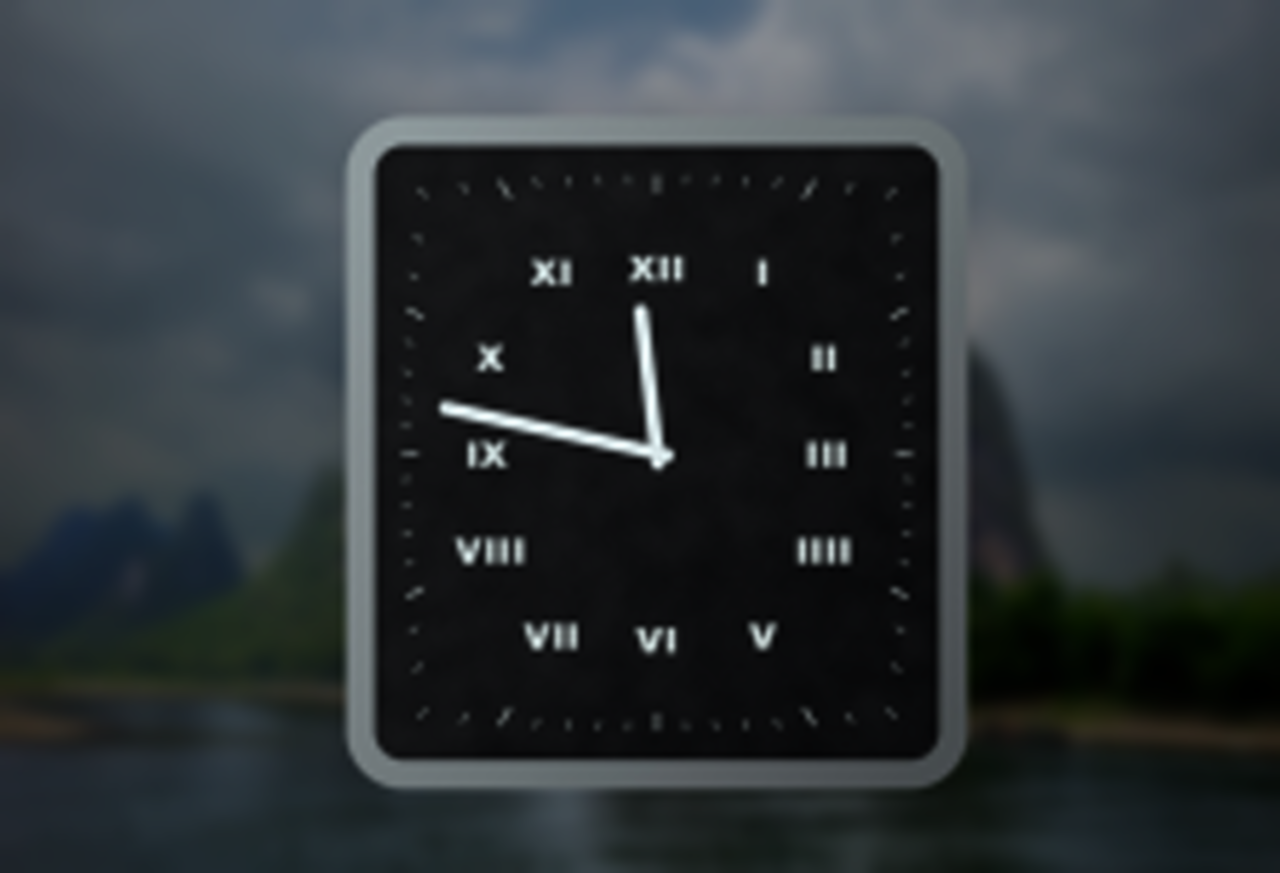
11h47
